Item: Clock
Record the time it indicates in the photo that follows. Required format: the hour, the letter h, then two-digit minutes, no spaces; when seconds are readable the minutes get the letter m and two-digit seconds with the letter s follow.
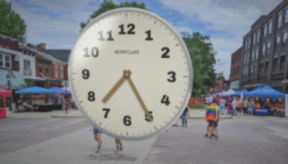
7h25
